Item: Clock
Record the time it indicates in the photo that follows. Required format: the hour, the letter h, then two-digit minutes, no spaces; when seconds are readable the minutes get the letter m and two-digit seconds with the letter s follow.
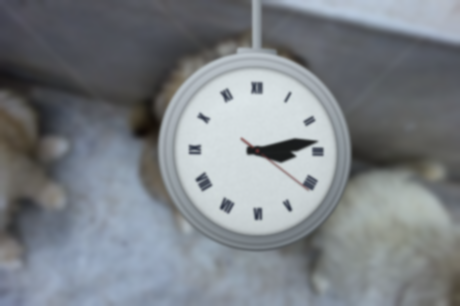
3h13m21s
